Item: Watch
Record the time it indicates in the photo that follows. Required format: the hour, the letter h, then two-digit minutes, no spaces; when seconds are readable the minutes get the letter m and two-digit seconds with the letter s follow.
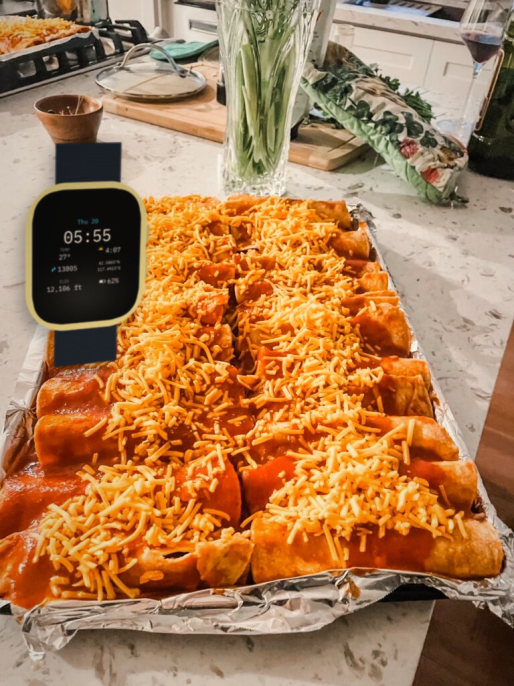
5h55
